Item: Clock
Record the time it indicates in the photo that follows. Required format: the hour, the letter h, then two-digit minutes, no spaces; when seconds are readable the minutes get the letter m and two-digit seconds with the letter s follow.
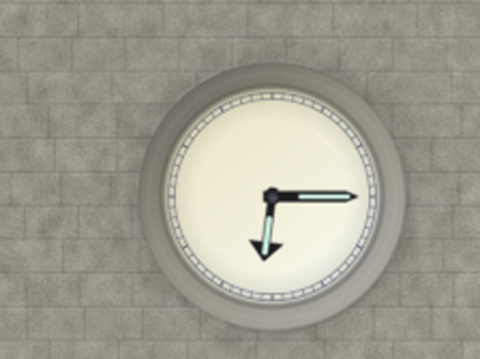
6h15
